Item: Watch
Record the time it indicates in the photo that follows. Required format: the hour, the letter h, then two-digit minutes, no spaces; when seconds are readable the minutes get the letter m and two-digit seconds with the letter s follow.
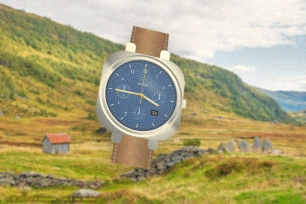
3h45
